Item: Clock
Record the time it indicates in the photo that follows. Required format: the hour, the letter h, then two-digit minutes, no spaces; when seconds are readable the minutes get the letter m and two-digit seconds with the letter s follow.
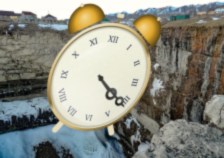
4h21
